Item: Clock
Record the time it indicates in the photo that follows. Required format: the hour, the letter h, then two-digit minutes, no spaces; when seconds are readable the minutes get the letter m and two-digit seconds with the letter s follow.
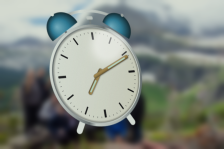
7h11
